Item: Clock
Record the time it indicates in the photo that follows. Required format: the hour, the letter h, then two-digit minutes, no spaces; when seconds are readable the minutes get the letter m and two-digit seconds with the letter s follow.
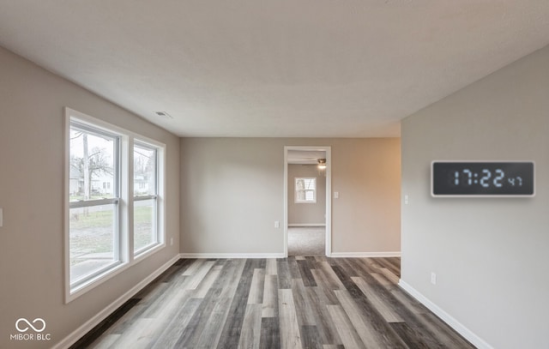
17h22
